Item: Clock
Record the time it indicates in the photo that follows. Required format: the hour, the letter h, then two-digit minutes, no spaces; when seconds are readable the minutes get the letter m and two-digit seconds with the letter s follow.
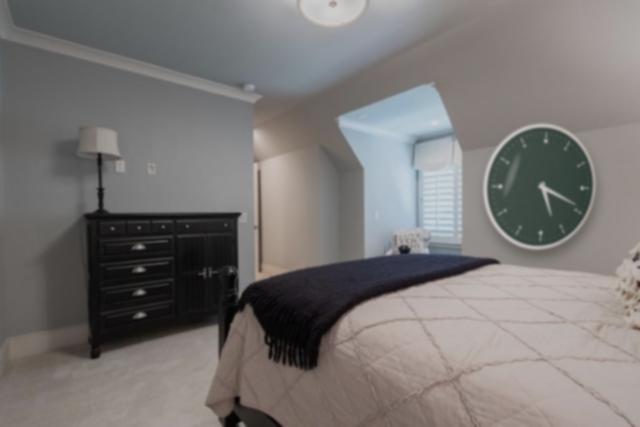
5h19
